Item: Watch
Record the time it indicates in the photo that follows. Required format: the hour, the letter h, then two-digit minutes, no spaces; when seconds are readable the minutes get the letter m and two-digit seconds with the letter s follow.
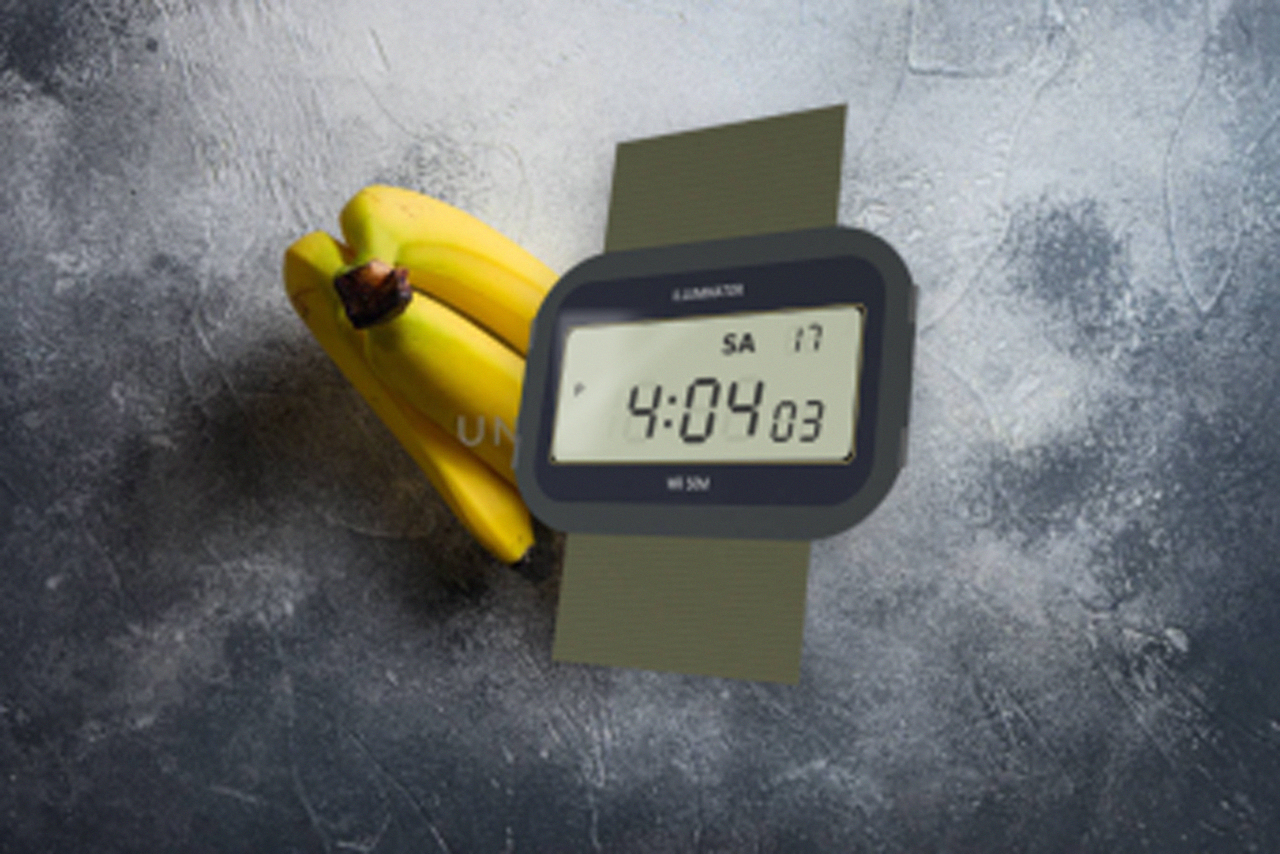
4h04m03s
